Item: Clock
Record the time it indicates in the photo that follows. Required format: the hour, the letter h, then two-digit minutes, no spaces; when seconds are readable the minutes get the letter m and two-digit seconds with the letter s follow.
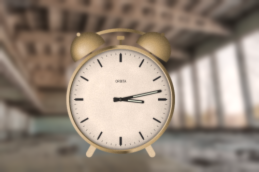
3h13
